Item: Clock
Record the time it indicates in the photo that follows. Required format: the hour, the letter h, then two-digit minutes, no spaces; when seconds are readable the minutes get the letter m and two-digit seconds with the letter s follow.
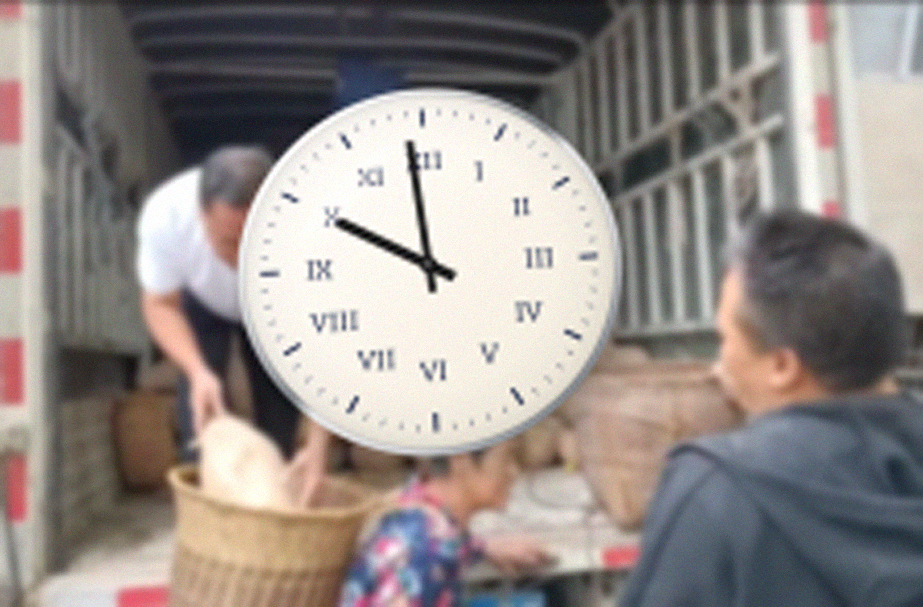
9h59
